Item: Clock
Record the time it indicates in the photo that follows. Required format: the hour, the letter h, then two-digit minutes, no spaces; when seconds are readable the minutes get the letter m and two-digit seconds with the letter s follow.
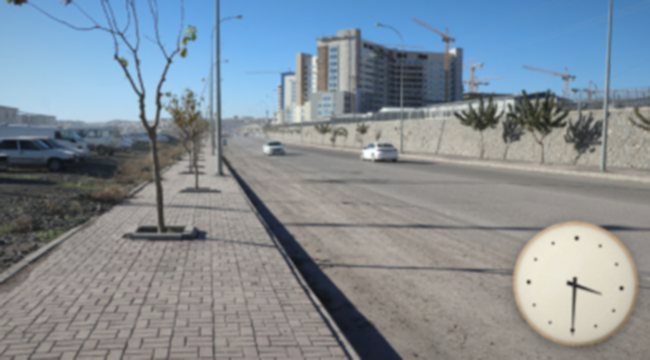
3h30
